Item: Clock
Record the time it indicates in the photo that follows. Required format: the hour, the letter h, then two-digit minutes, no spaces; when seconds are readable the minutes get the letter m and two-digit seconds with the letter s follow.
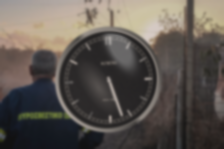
5h27
